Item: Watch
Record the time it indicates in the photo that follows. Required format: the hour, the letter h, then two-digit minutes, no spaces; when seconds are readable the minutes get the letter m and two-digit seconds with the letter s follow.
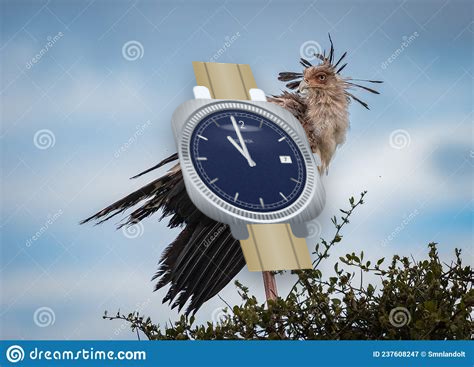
10h59
